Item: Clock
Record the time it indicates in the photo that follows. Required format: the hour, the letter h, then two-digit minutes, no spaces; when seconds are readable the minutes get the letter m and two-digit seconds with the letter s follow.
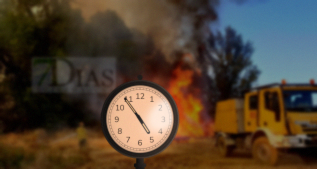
4h54
